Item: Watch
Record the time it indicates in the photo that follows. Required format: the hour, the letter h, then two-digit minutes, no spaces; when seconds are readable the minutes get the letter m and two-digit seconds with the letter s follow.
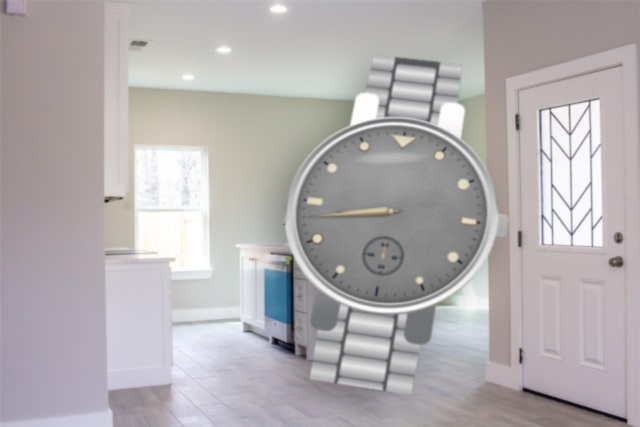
8h43
